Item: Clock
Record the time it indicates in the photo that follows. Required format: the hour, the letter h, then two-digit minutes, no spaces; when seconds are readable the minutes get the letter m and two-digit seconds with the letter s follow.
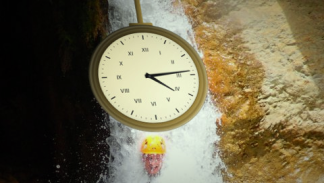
4h14
